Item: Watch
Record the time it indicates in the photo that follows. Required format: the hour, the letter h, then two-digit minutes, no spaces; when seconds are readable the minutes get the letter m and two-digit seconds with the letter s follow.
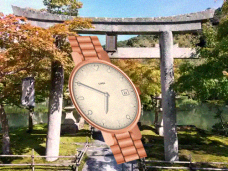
6h50
